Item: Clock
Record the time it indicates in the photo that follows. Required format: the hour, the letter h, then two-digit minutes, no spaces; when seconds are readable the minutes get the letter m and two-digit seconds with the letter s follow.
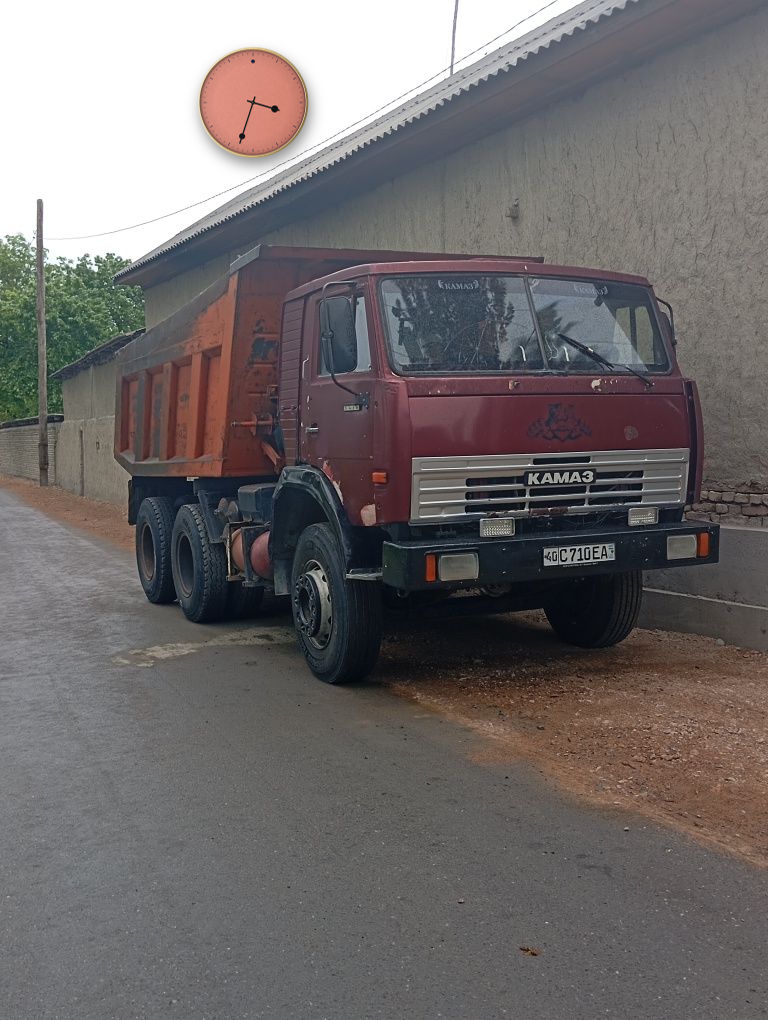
3h33
